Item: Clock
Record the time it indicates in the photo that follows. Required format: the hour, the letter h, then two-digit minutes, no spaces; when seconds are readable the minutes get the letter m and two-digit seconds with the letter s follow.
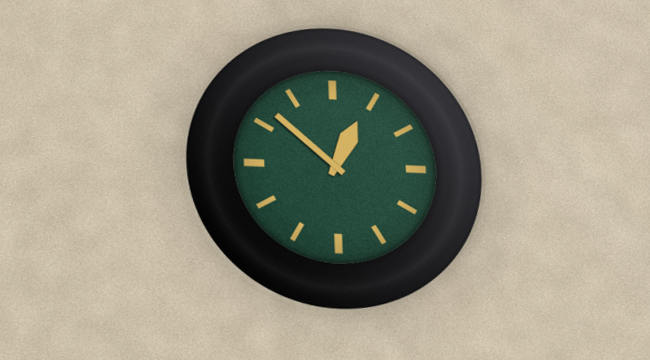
12h52
